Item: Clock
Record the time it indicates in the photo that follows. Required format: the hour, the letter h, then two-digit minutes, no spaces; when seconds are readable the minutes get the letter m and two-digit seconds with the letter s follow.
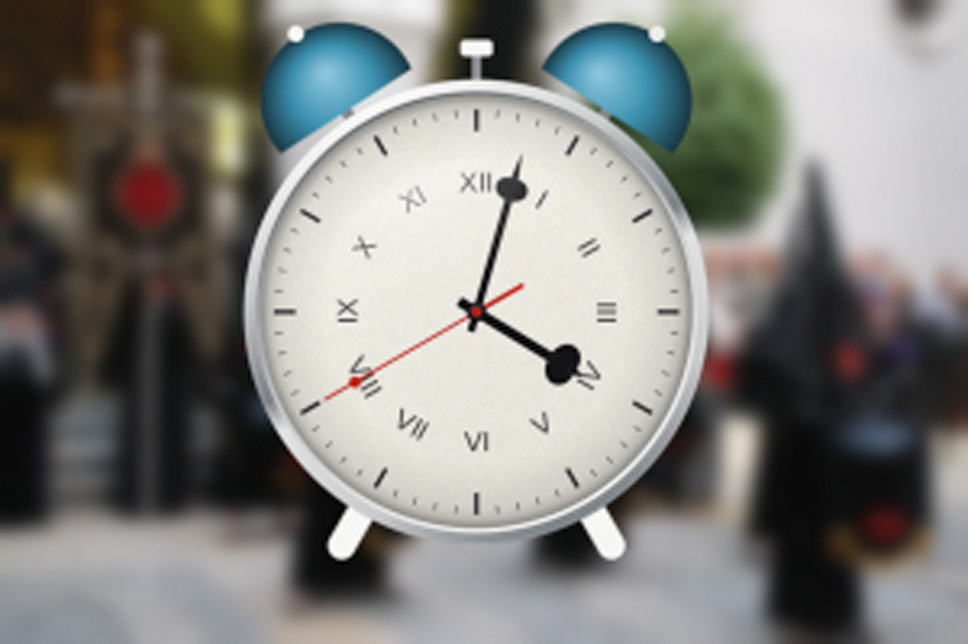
4h02m40s
